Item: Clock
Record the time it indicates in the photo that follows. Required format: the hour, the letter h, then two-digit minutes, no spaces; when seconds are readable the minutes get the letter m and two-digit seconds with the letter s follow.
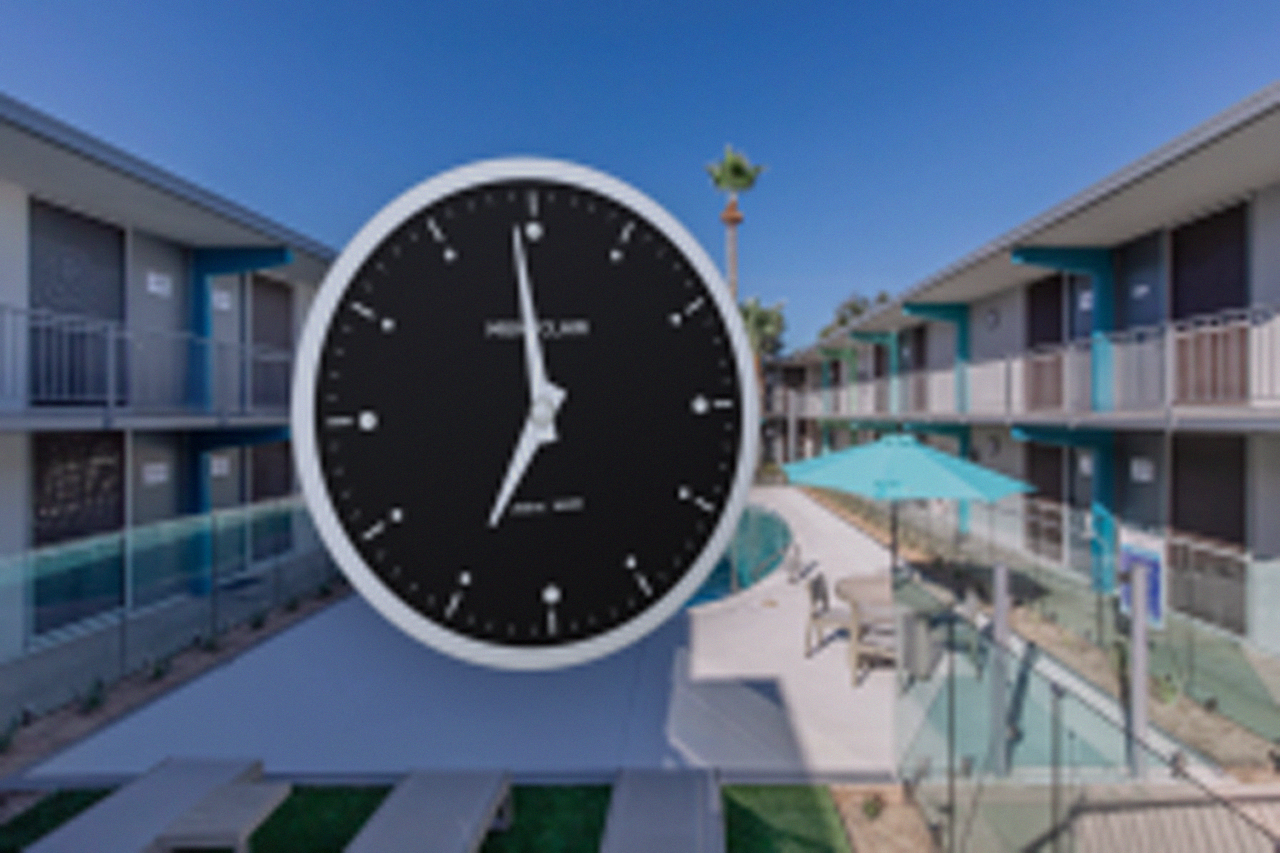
6h59
